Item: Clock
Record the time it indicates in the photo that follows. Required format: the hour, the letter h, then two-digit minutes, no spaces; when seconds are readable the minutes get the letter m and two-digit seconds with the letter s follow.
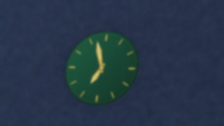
6h57
